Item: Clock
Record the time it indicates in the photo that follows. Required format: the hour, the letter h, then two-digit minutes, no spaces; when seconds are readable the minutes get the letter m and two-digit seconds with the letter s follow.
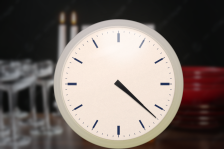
4h22
